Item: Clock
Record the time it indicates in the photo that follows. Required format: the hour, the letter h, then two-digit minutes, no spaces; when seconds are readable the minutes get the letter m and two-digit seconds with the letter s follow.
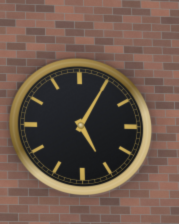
5h05
